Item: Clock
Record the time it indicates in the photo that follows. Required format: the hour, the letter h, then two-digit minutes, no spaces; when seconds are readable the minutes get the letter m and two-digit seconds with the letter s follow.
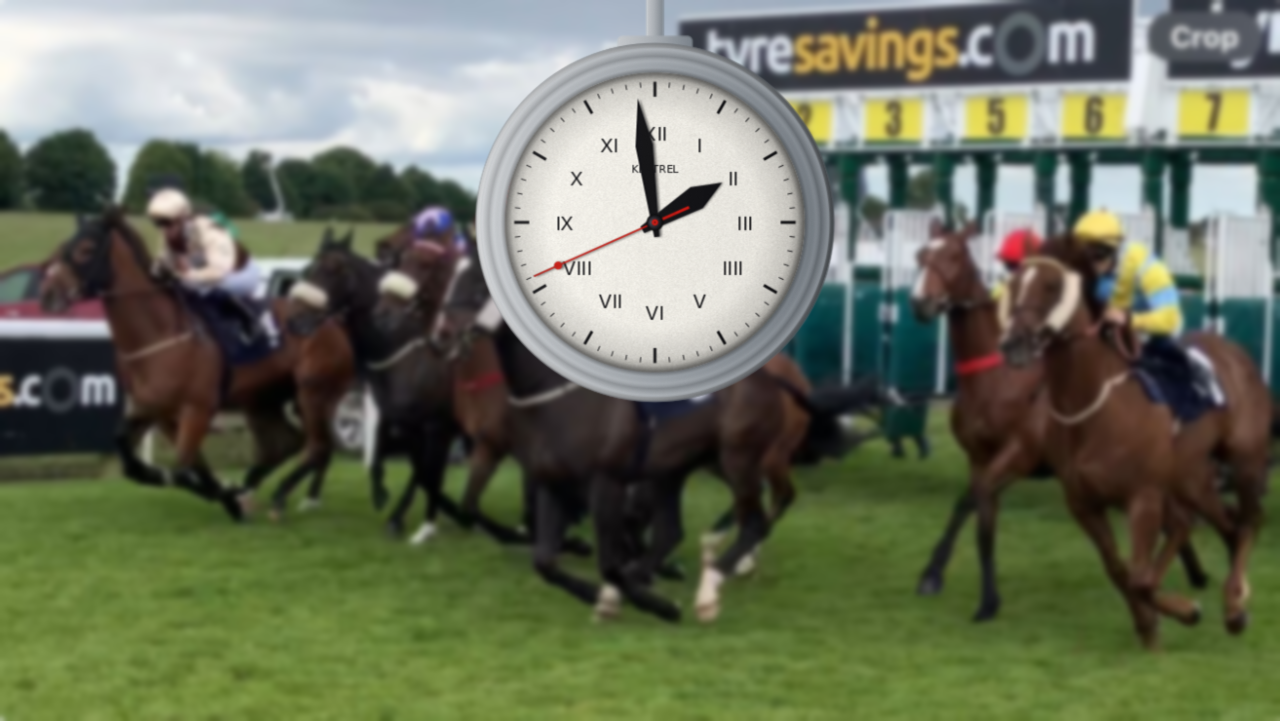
1h58m41s
